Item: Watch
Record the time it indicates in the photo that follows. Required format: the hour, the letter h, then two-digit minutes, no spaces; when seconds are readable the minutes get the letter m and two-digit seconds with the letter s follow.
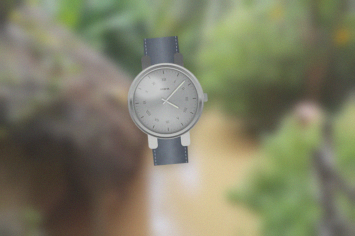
4h08
